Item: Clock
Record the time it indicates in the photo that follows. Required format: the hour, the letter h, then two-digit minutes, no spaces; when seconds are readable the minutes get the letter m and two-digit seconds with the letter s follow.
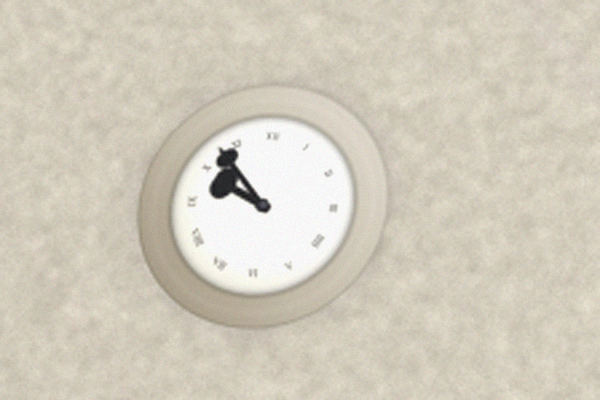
9h53
